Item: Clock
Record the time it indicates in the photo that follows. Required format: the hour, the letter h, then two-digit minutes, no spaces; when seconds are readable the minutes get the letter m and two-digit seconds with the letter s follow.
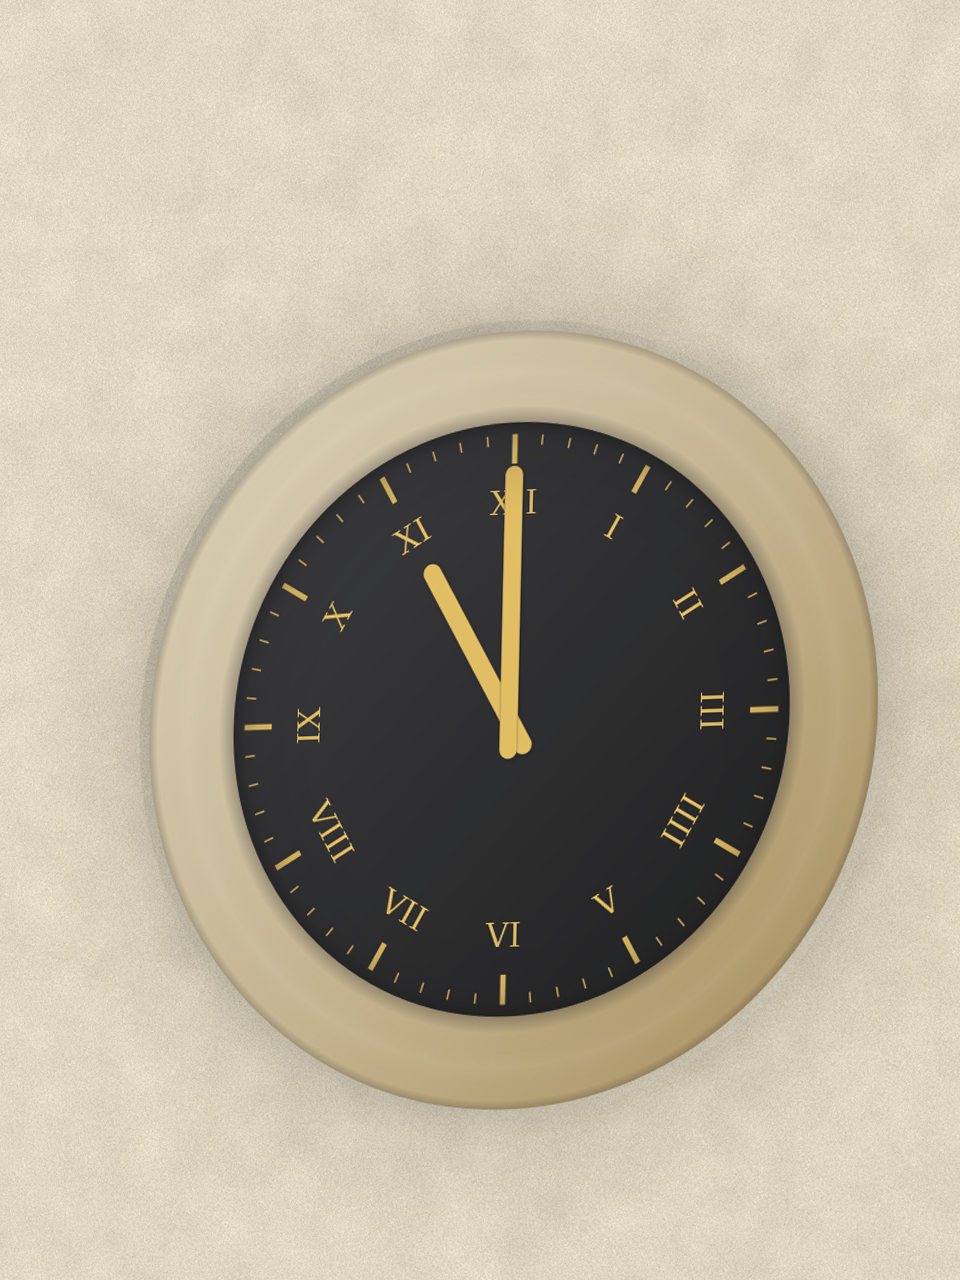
11h00
